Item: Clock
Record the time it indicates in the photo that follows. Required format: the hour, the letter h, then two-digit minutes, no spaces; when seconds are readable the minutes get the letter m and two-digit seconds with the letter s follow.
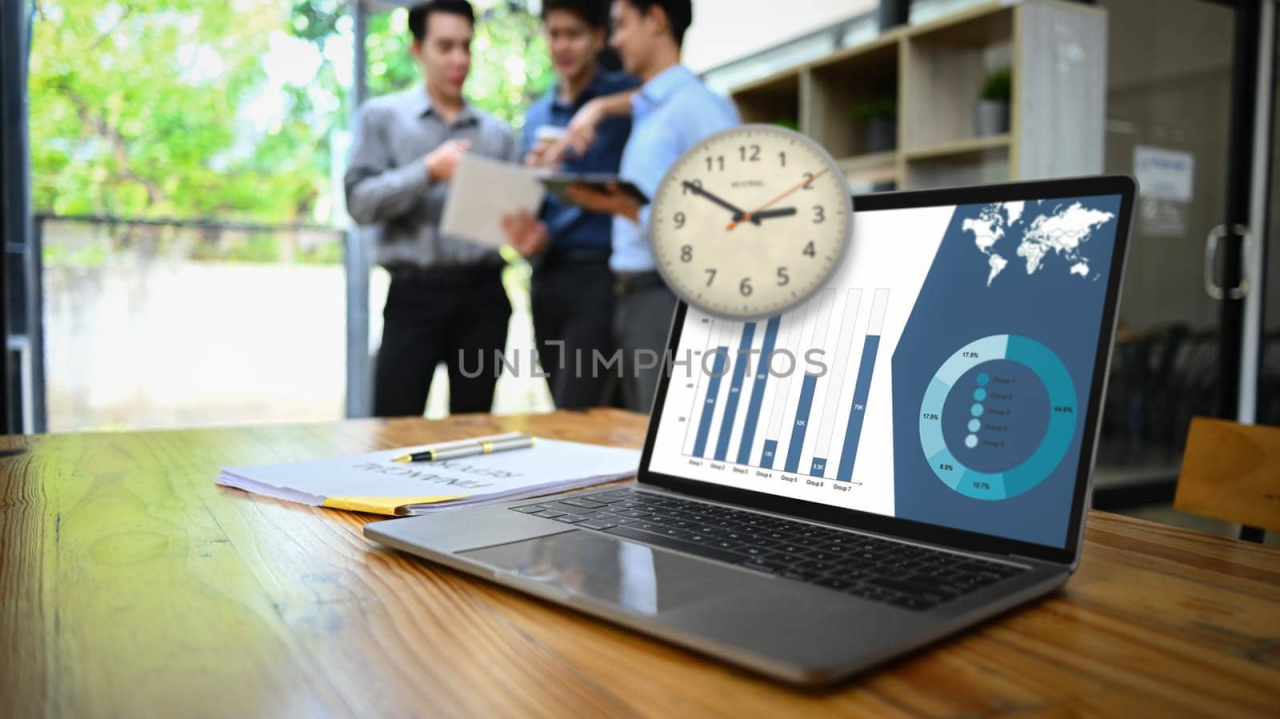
2h50m10s
